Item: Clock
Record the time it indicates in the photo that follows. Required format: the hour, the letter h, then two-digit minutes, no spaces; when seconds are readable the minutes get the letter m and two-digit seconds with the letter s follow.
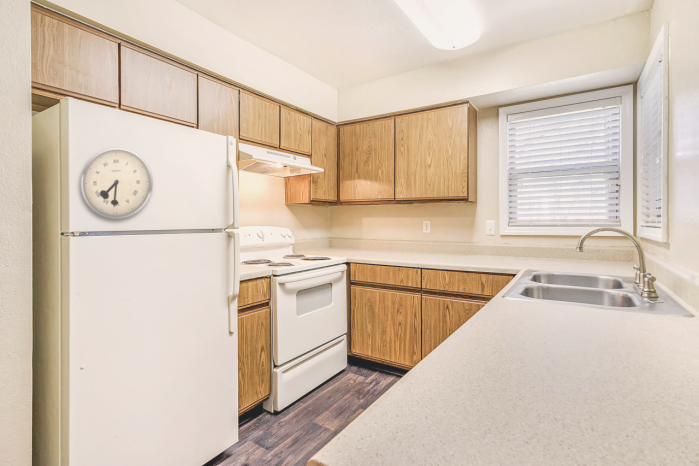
7h31
